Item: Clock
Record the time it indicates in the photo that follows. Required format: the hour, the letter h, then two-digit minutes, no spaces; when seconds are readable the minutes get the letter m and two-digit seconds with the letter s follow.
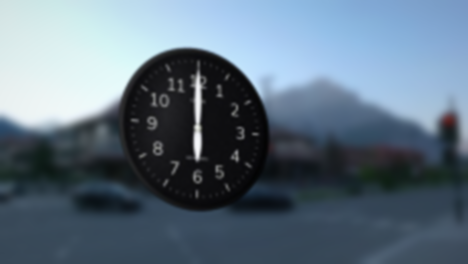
6h00
